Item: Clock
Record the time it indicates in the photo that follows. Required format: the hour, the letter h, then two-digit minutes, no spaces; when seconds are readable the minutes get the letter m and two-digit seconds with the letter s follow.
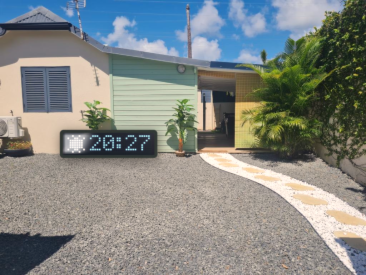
20h27
